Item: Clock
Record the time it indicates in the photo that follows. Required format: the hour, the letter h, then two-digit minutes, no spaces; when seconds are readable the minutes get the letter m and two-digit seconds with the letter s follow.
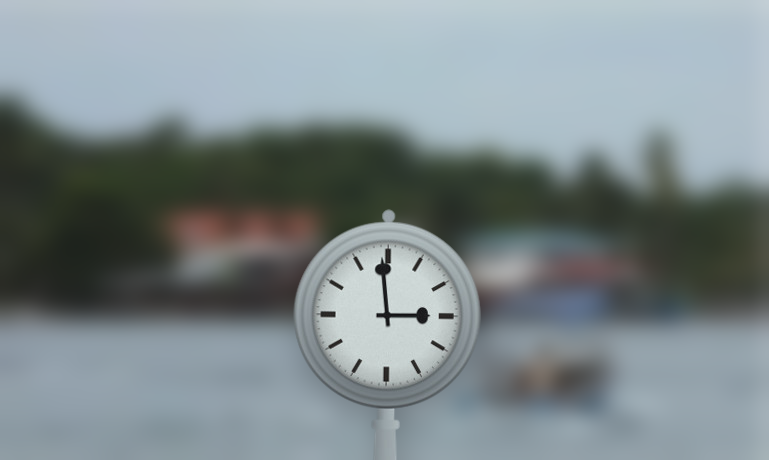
2h59
